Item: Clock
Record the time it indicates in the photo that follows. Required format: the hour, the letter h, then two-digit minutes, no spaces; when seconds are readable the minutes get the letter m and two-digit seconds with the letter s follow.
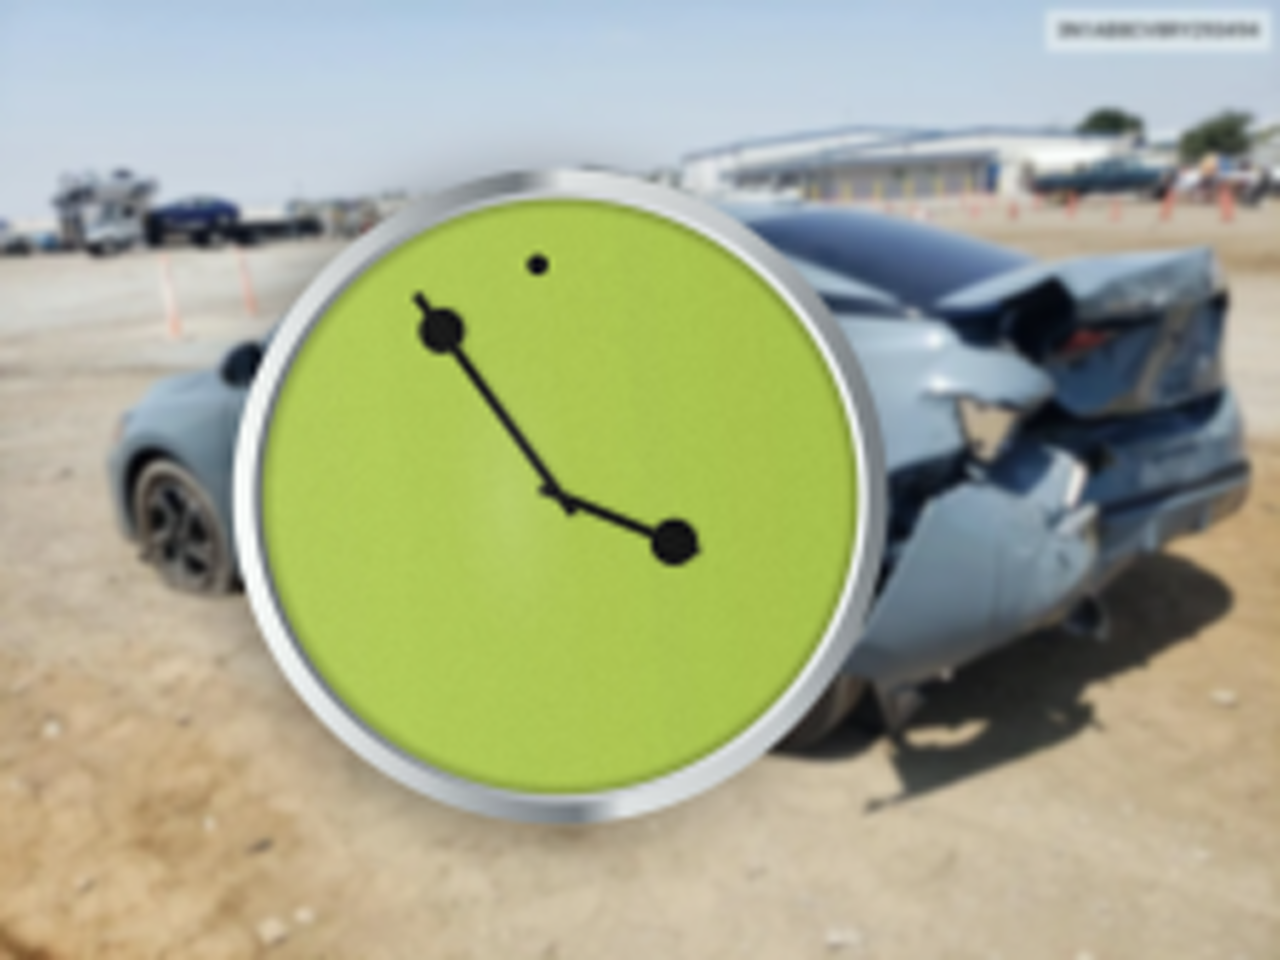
3h55
